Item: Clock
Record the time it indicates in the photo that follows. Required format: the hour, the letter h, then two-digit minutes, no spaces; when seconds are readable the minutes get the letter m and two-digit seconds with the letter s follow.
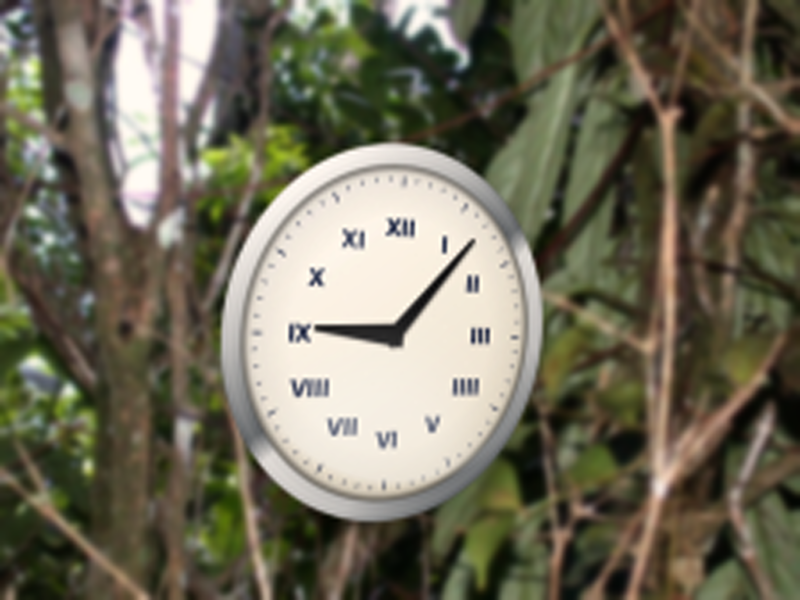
9h07
